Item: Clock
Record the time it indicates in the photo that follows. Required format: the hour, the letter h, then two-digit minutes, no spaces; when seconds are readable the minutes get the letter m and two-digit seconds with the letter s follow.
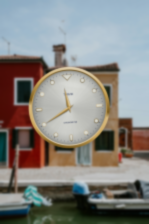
11h40
